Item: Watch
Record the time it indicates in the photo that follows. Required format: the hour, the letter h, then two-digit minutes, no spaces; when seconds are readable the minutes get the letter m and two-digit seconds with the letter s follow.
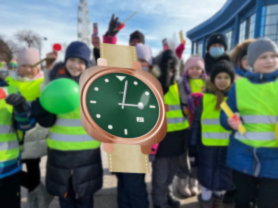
3h02
